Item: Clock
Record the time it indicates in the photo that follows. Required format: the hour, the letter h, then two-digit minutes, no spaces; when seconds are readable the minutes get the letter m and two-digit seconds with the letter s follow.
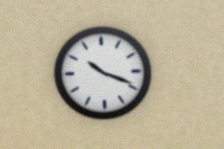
10h19
